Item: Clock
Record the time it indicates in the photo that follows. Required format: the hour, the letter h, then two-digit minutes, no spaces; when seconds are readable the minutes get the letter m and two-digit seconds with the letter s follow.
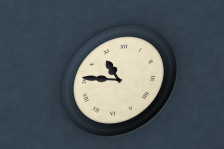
10h46
